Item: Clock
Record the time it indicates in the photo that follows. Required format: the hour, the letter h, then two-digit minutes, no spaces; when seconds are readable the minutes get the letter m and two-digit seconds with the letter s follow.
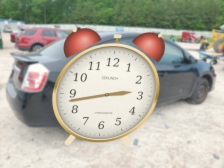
2h43
